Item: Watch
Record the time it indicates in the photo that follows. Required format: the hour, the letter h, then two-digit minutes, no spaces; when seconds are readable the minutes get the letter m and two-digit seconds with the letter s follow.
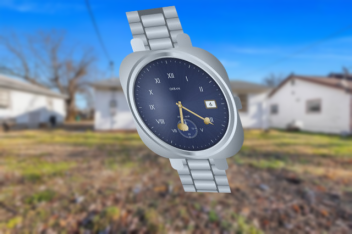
6h21
